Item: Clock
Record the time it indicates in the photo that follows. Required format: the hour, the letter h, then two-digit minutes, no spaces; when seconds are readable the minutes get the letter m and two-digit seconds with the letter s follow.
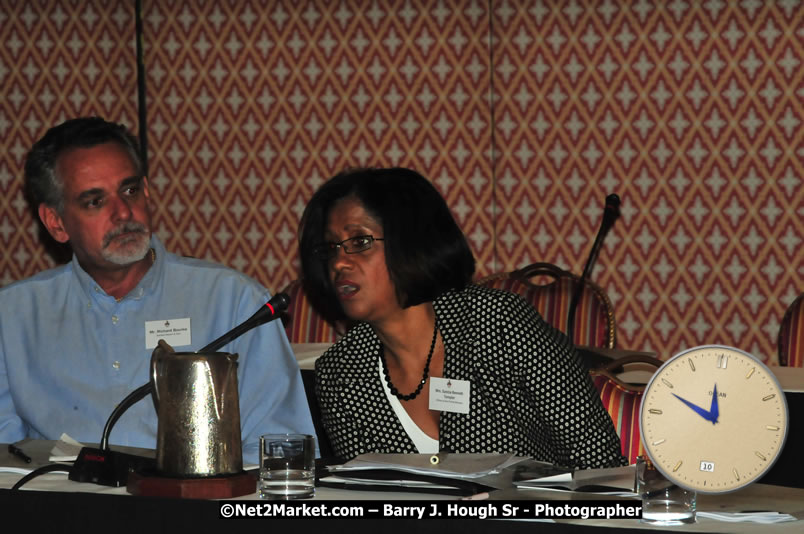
11h49
